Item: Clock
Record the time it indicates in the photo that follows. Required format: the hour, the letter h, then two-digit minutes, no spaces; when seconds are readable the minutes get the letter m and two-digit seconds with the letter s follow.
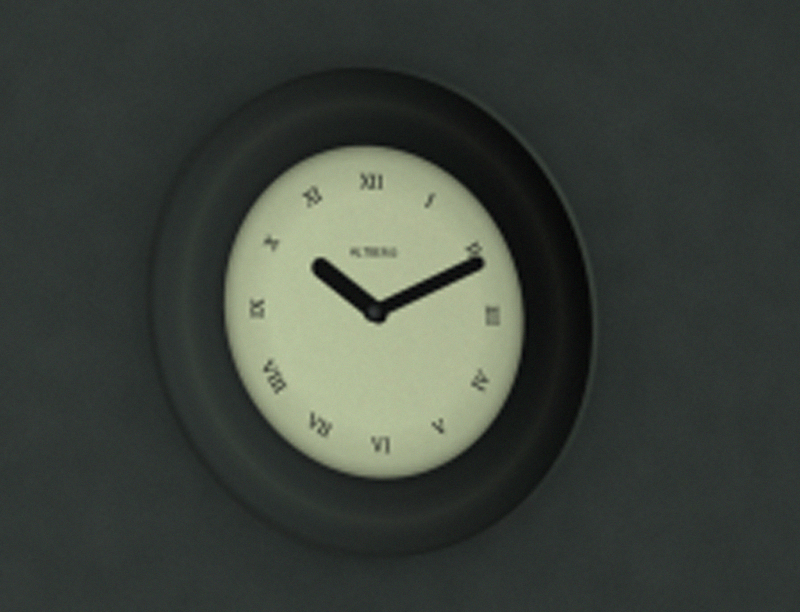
10h11
